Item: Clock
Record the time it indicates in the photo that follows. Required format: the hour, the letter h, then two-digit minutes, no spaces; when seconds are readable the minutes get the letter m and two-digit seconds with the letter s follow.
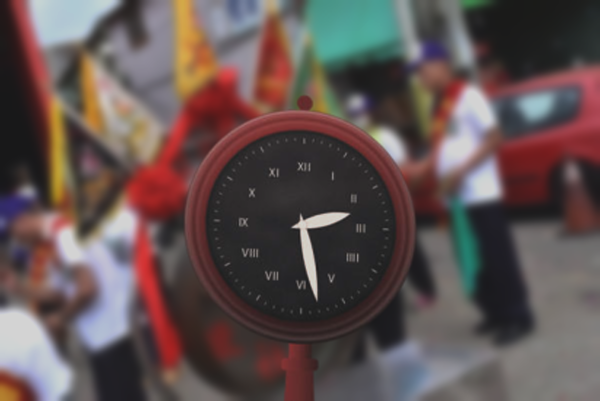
2h28
